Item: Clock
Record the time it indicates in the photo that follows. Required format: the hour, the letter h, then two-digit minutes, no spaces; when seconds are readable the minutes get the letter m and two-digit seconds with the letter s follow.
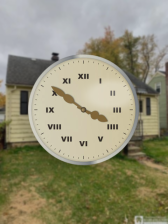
3h51
